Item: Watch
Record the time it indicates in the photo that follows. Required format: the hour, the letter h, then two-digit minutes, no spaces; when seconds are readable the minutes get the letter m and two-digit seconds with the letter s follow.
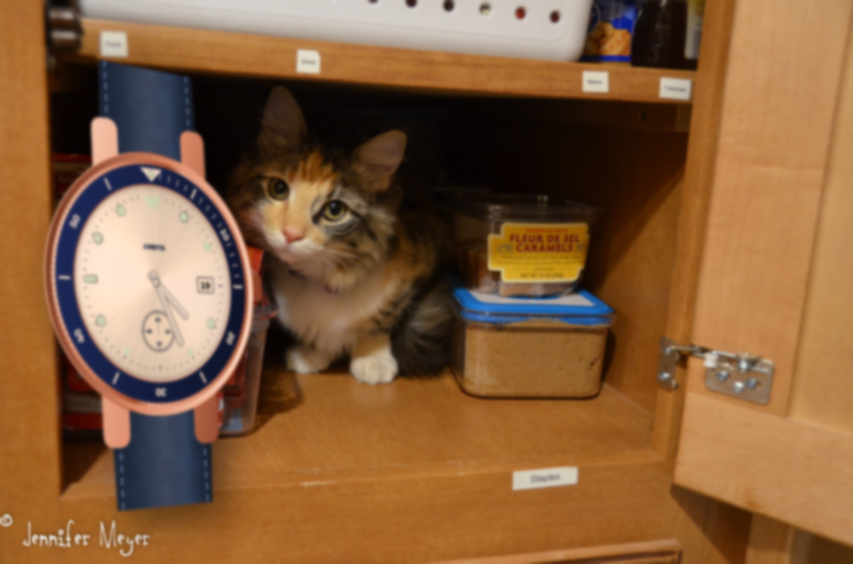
4h26
